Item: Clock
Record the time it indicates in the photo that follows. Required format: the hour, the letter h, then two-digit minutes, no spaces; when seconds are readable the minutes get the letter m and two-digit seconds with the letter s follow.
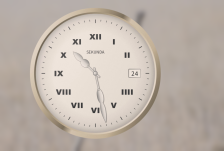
10h28
